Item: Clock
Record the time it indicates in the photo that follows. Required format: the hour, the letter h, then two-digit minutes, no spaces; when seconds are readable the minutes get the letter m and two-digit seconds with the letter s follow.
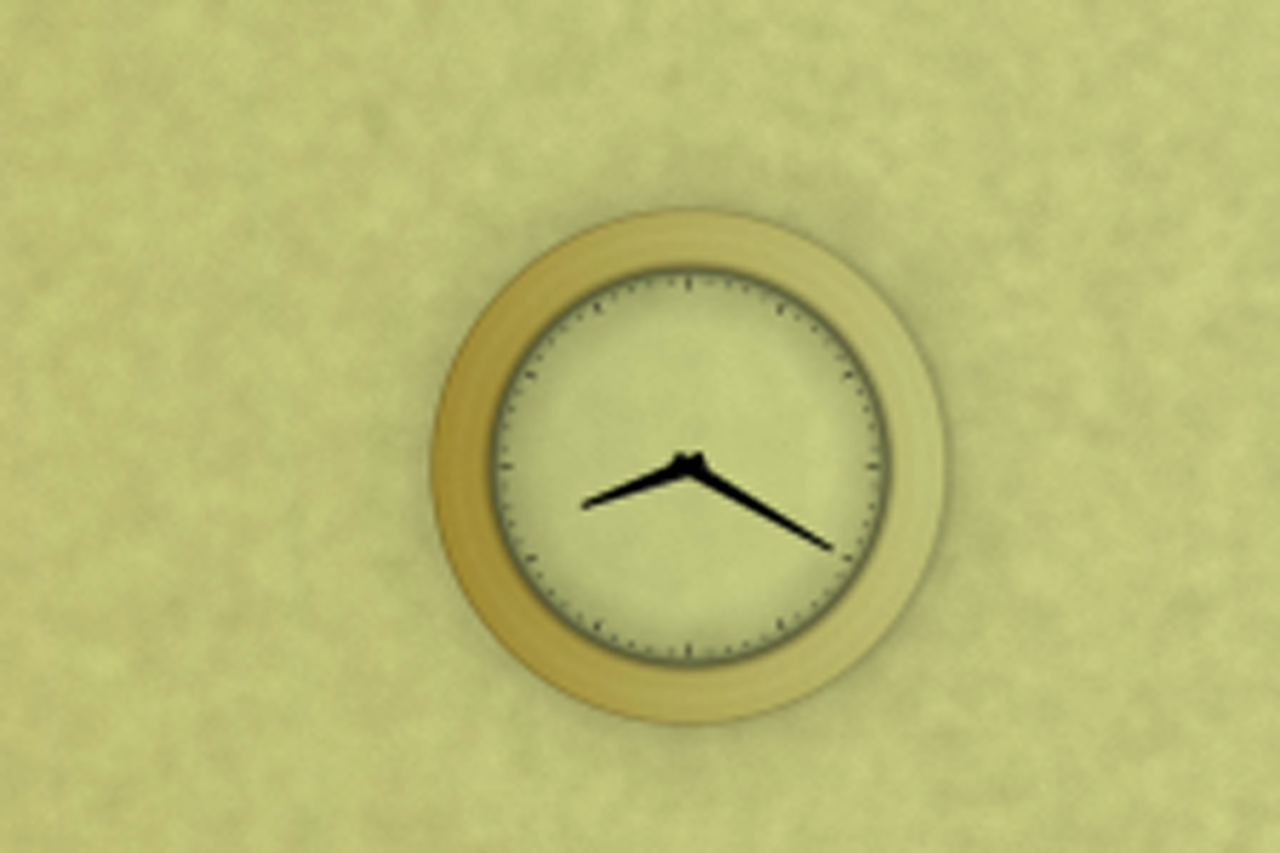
8h20
